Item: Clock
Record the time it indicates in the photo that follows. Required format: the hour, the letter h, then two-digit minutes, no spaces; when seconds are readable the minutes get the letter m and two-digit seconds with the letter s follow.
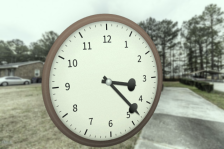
3h23
